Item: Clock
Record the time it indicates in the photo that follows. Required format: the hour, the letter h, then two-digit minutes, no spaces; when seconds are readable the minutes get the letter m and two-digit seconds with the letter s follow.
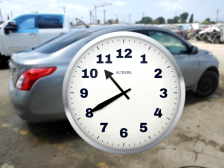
10h40
